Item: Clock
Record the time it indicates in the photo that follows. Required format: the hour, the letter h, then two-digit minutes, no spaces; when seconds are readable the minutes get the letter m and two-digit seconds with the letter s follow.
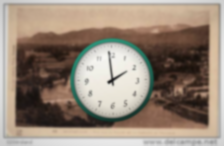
1h59
